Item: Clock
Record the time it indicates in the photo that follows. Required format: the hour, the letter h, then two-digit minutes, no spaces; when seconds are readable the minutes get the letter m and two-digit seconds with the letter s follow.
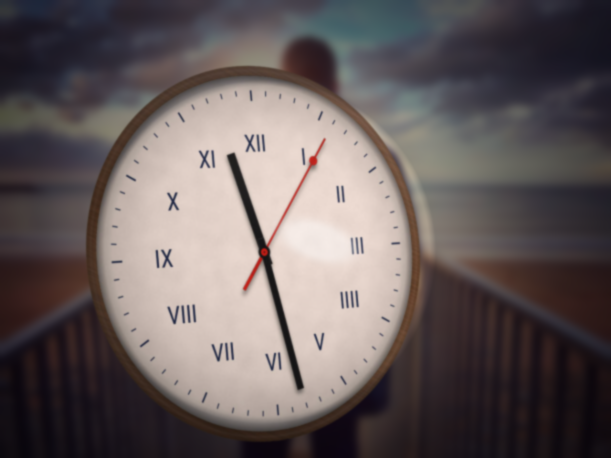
11h28m06s
